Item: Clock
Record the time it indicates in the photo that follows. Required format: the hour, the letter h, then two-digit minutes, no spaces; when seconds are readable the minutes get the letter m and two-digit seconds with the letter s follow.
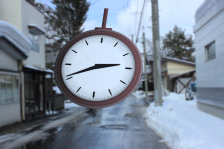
2h41
